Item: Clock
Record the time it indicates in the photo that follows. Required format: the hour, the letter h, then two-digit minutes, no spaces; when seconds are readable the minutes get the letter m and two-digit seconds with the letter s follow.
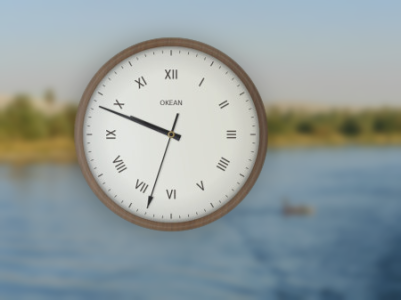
9h48m33s
